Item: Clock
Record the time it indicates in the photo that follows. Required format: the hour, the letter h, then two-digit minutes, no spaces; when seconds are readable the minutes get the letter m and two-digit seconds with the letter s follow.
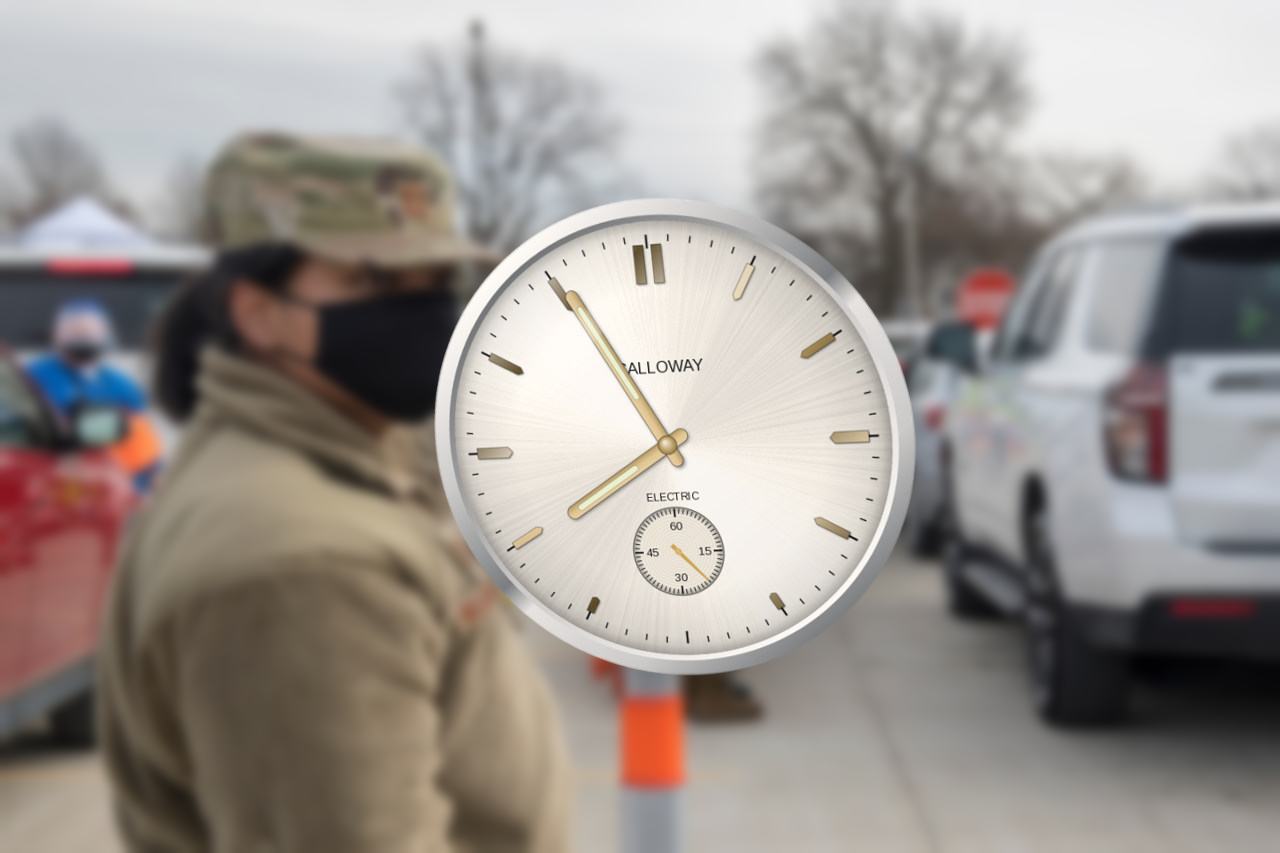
7h55m23s
